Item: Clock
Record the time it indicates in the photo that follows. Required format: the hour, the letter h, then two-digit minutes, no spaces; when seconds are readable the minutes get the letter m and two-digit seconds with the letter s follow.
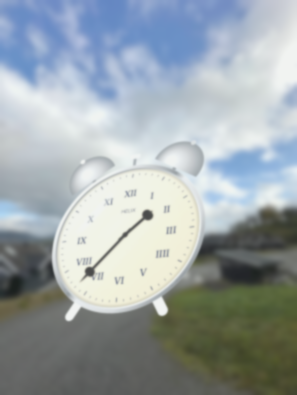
1h37
